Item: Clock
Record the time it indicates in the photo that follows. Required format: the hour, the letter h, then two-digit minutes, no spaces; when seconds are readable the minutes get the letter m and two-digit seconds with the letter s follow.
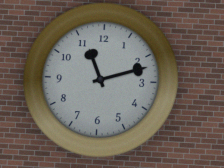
11h12
